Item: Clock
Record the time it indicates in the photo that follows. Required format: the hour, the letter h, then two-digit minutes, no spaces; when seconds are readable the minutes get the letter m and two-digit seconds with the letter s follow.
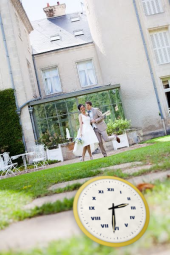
2h31
